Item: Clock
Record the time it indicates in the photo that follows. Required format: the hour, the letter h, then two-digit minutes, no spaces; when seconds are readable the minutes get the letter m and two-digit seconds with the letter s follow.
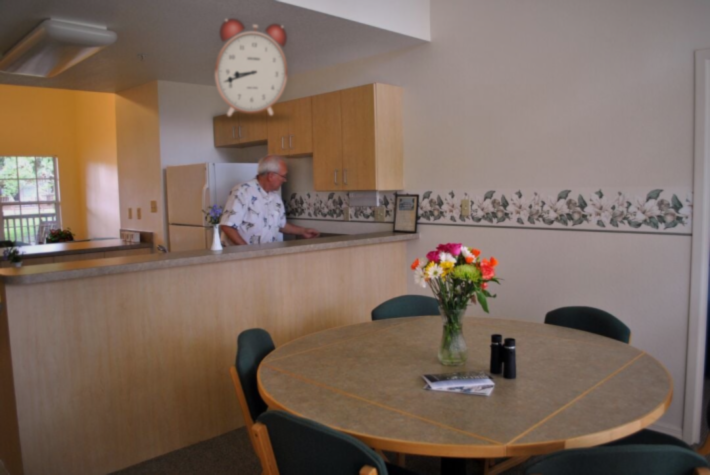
8h42
